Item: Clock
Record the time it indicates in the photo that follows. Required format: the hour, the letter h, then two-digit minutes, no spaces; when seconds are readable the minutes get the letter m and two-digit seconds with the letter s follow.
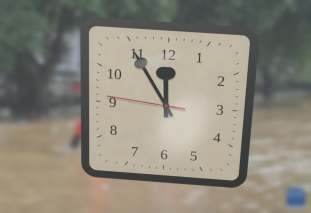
11h54m46s
